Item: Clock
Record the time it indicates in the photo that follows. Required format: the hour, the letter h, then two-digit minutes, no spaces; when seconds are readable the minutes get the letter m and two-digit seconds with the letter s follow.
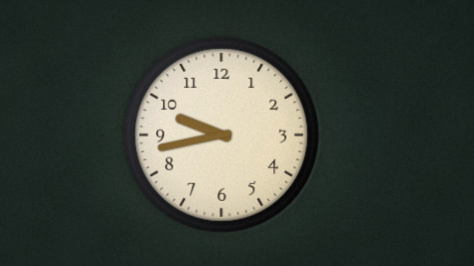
9h43
